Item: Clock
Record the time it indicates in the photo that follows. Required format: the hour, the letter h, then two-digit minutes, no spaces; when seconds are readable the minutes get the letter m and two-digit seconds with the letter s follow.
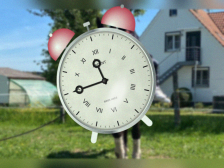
11h45
